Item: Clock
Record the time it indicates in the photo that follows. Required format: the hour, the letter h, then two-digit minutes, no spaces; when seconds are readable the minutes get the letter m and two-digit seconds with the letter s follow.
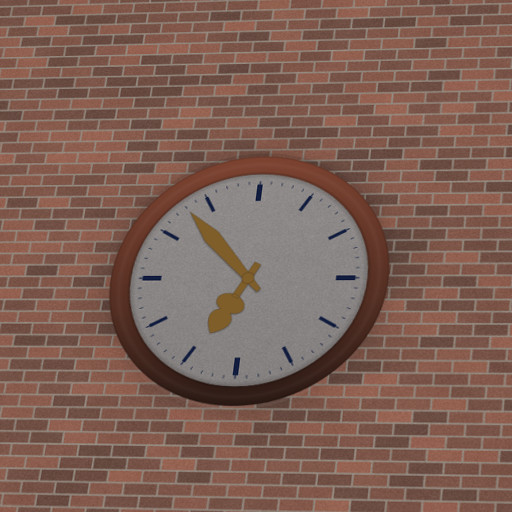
6h53
